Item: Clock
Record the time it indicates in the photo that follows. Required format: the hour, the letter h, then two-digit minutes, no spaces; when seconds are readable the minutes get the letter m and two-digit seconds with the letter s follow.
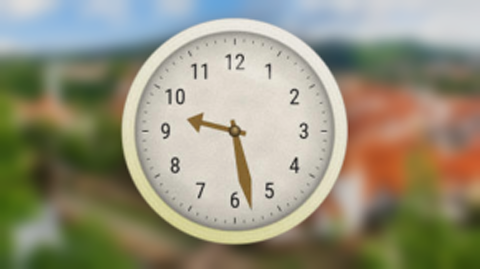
9h28
